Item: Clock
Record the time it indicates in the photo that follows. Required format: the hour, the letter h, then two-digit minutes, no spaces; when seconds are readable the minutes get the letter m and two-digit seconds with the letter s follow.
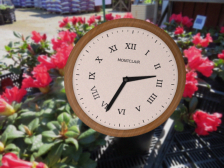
2h34
